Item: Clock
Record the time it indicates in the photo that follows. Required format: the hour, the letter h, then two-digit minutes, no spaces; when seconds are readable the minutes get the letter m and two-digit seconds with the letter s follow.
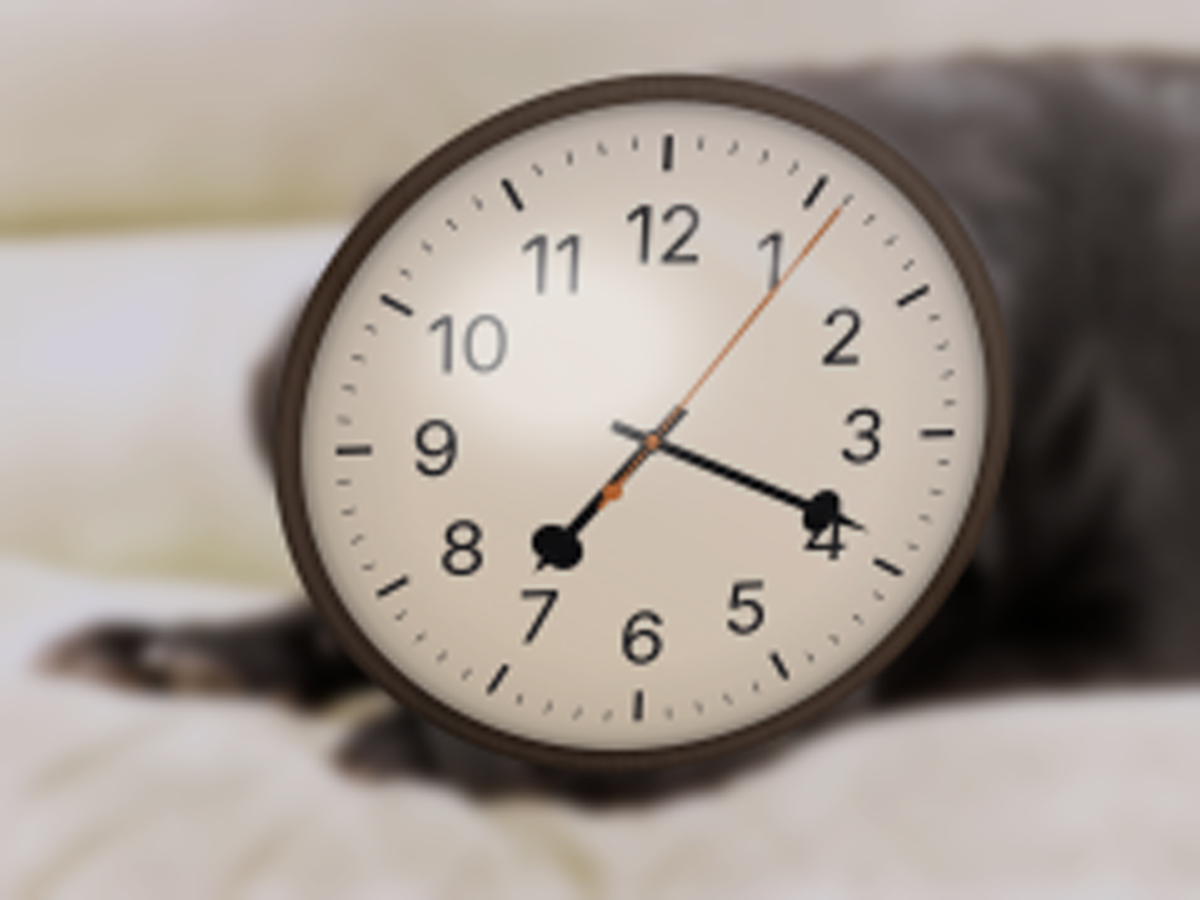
7h19m06s
